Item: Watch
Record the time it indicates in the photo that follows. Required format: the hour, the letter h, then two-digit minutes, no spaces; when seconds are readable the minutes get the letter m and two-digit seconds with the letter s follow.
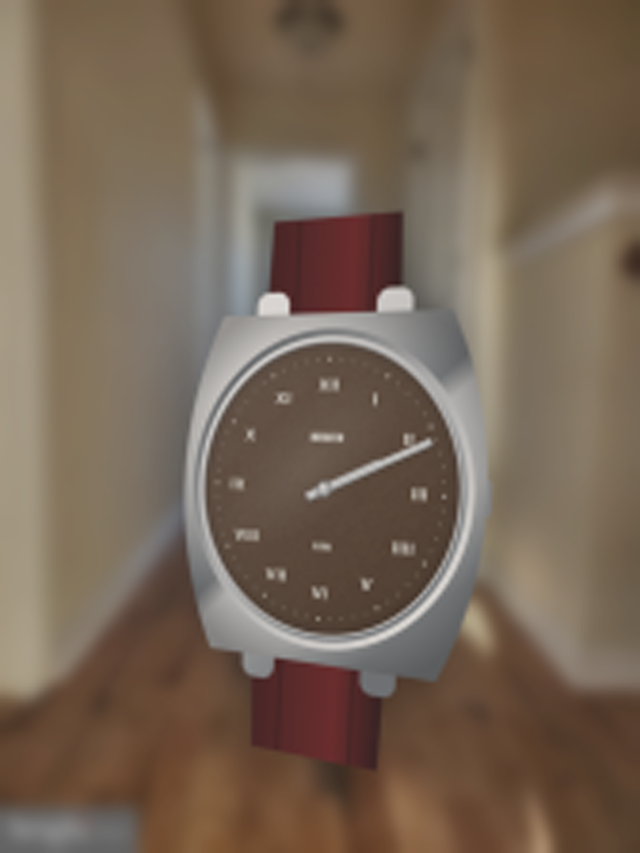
2h11
